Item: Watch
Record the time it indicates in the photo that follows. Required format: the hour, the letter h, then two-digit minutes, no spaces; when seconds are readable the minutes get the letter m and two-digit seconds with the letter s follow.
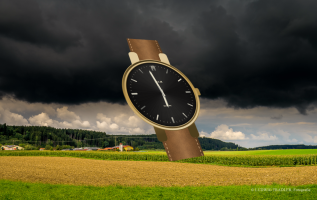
5h58
